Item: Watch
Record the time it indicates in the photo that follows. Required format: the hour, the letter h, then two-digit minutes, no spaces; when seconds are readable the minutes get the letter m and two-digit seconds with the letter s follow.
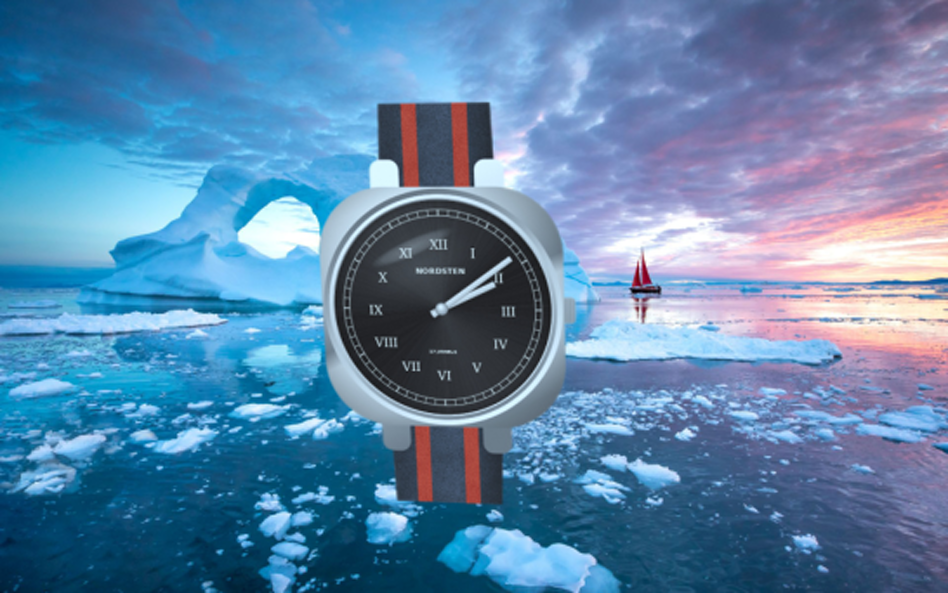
2h09
